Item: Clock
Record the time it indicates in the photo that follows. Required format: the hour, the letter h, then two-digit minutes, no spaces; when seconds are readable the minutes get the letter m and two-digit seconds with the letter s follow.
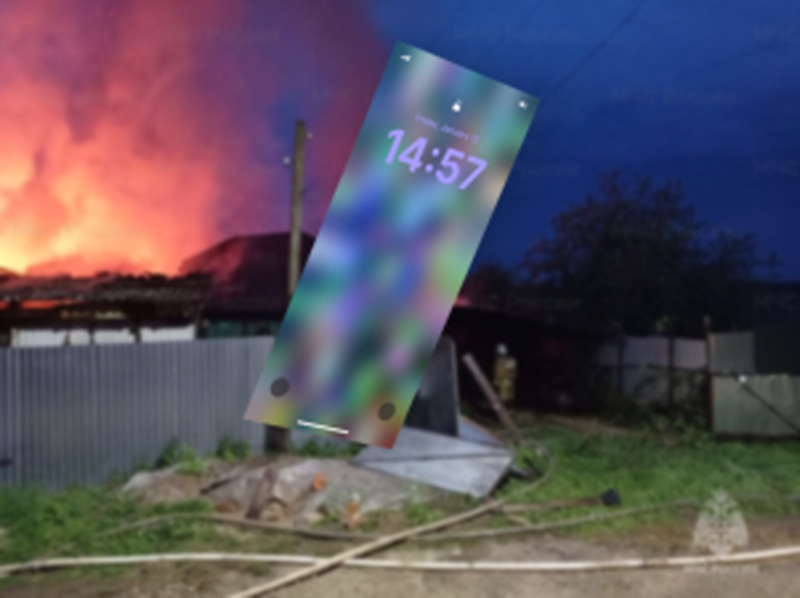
14h57
